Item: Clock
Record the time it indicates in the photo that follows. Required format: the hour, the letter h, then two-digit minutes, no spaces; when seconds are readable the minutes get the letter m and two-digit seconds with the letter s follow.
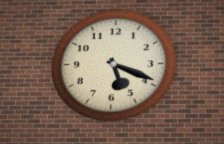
5h19
